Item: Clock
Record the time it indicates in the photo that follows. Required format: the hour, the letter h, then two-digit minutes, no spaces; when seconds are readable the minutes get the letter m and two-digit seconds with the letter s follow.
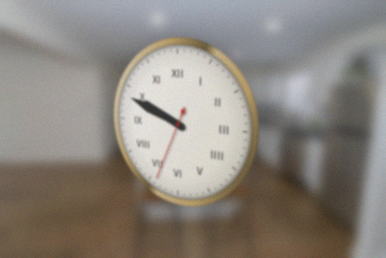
9h48m34s
